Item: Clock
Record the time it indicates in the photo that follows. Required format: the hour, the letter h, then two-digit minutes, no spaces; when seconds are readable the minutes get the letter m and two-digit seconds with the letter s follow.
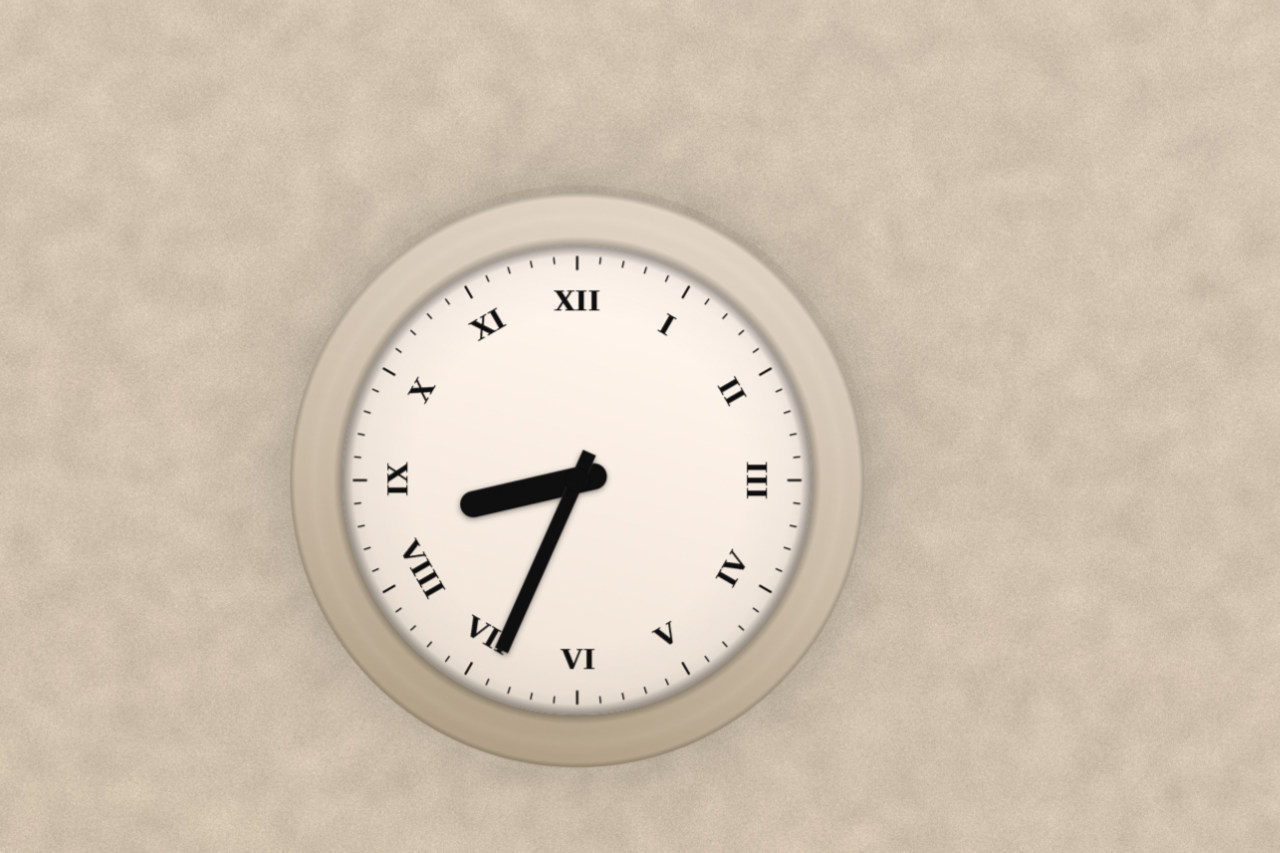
8h34
